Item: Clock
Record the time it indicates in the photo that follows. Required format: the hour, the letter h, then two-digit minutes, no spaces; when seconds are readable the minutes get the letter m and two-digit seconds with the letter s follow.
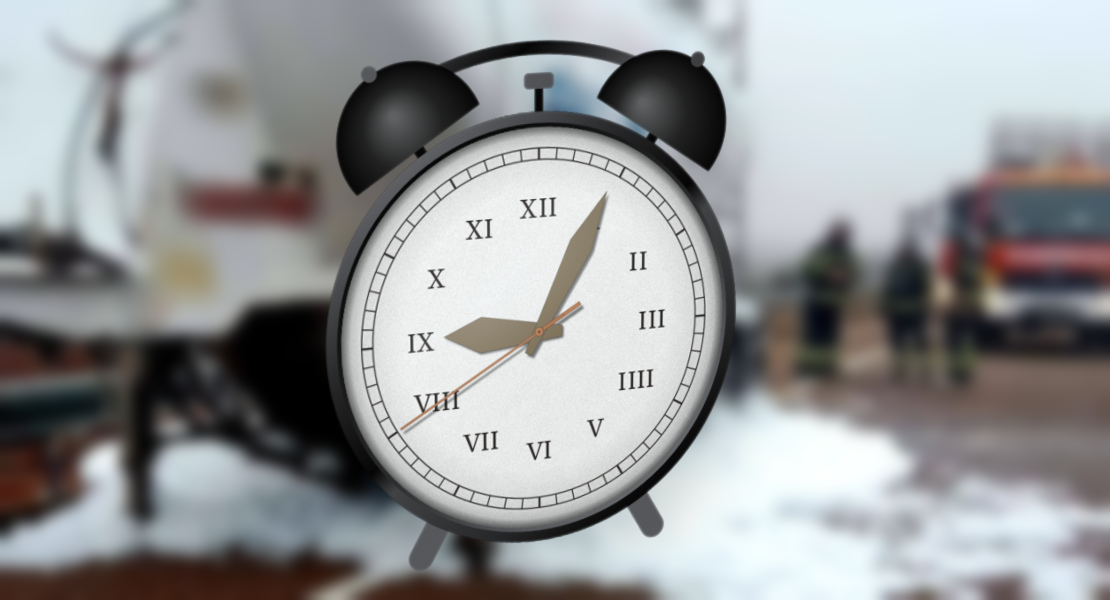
9h04m40s
